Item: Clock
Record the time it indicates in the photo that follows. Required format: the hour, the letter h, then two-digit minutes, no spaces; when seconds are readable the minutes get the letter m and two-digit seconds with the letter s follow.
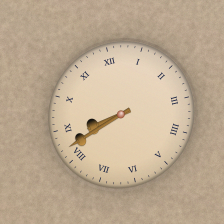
8h42
